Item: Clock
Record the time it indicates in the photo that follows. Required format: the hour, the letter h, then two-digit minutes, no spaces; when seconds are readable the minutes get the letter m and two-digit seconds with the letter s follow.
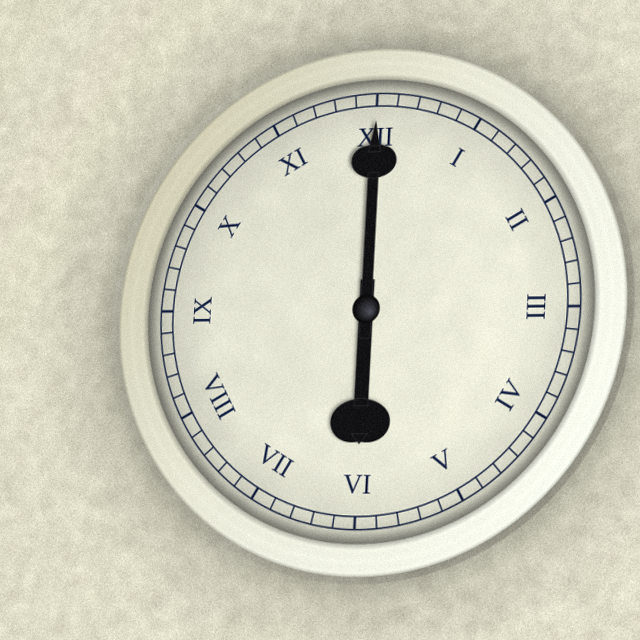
6h00
